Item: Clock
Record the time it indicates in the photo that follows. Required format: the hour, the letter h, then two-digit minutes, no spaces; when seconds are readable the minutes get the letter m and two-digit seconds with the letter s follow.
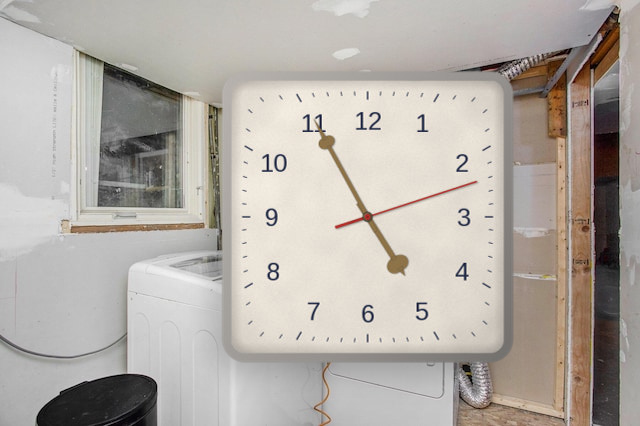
4h55m12s
